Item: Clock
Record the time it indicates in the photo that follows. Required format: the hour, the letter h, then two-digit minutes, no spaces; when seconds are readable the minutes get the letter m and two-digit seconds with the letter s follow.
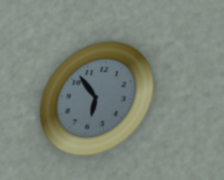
5h52
